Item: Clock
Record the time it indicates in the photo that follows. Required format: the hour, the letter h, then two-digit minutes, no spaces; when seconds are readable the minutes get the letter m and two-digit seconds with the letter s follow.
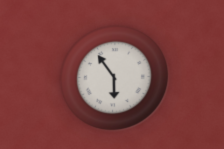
5h54
